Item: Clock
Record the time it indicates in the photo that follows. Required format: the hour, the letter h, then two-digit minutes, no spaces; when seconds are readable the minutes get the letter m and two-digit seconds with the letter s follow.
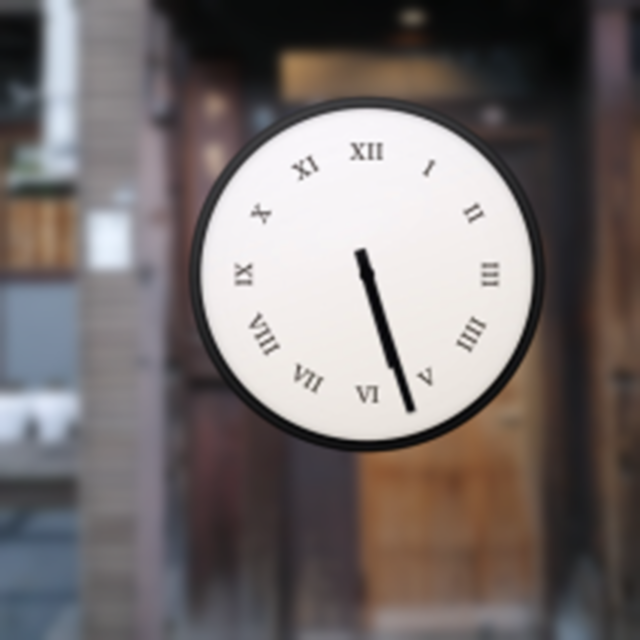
5h27
